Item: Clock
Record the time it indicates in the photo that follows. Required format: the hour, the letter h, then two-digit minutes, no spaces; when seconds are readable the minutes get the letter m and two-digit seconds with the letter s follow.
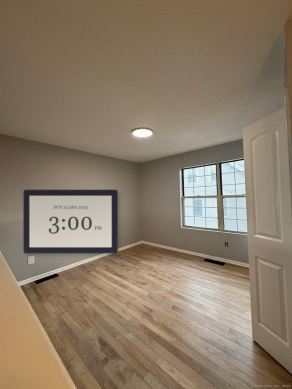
3h00
